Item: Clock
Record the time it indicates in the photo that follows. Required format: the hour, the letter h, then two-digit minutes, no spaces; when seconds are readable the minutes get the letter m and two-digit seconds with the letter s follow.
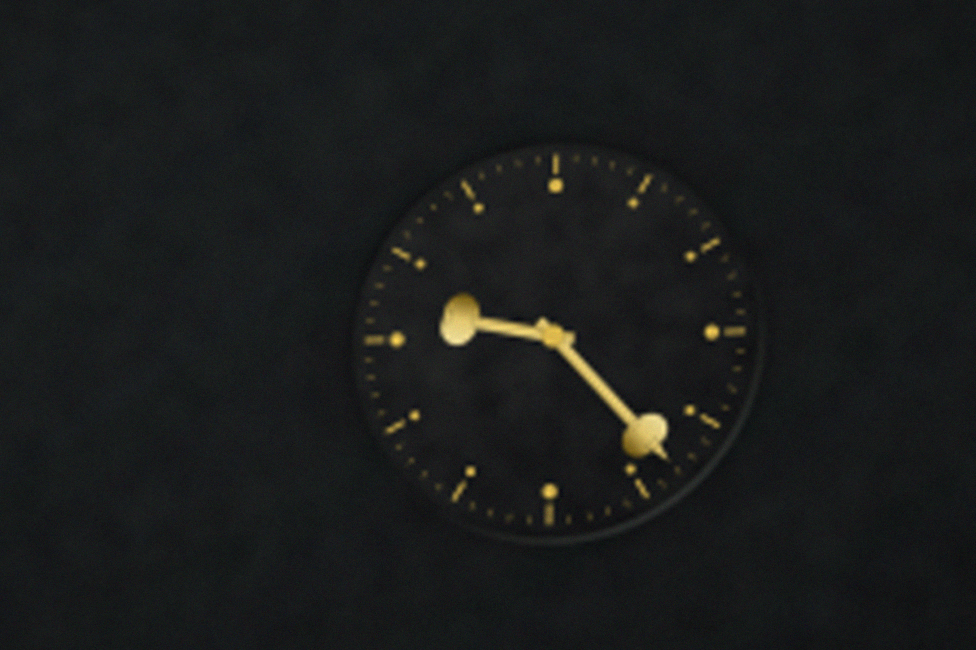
9h23
